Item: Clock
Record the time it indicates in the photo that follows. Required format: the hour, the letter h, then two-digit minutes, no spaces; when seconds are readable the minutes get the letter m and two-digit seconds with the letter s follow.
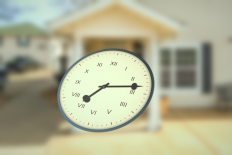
7h13
